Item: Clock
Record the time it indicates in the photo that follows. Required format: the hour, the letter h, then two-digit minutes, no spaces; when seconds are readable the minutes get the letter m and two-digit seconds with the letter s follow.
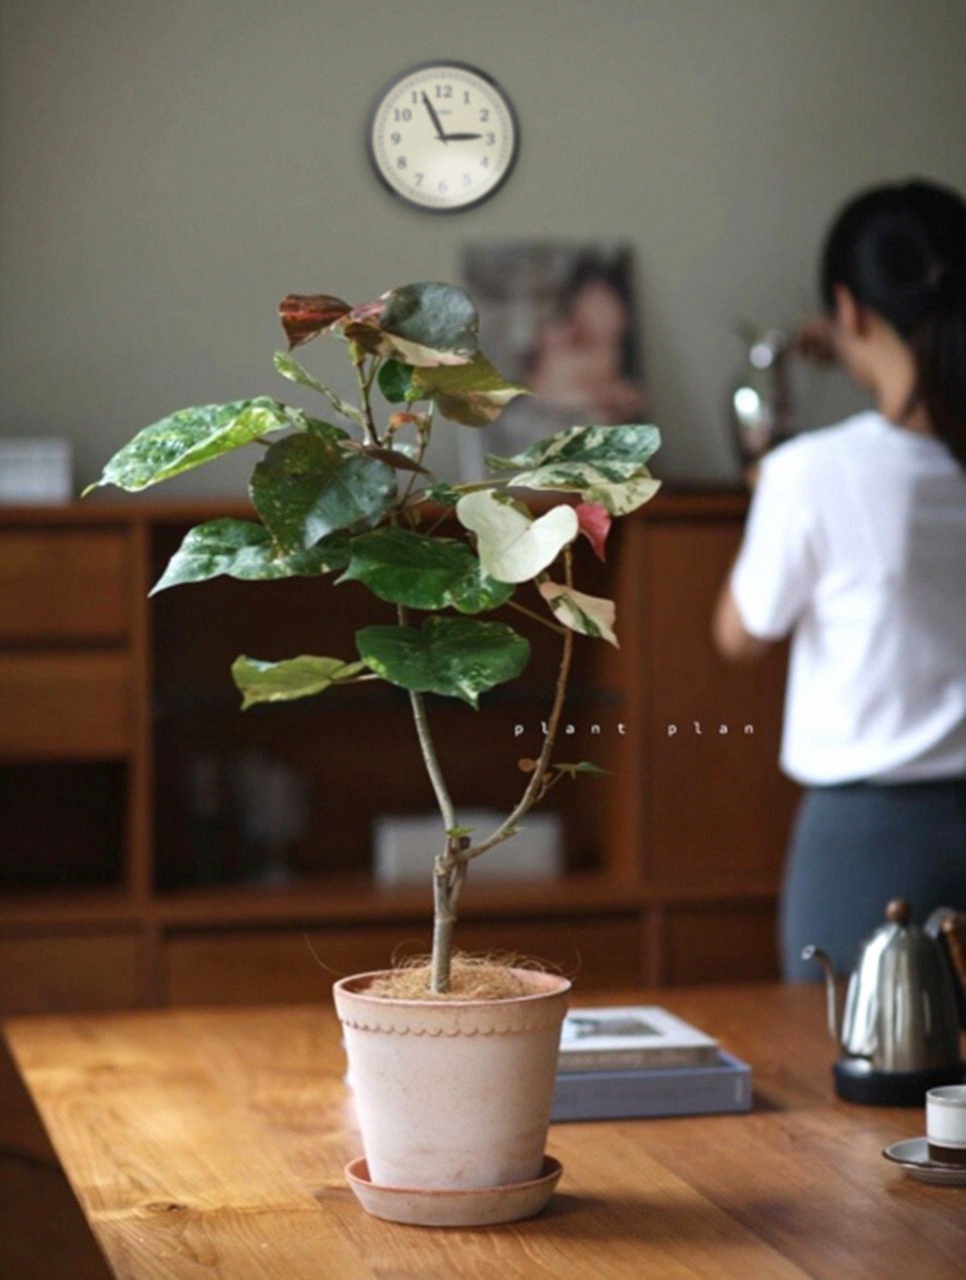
2h56
